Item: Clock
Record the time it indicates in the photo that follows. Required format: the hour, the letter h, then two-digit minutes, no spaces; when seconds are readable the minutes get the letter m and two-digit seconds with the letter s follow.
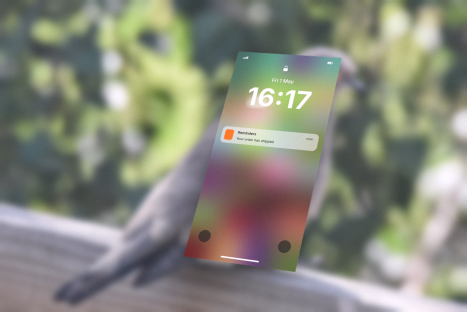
16h17
